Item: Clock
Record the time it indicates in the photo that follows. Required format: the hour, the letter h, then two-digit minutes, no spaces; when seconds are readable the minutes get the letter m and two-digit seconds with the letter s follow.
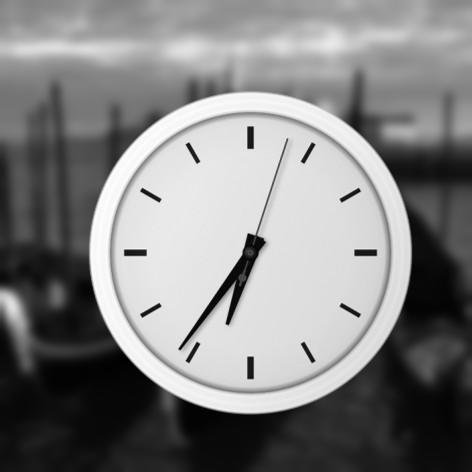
6h36m03s
